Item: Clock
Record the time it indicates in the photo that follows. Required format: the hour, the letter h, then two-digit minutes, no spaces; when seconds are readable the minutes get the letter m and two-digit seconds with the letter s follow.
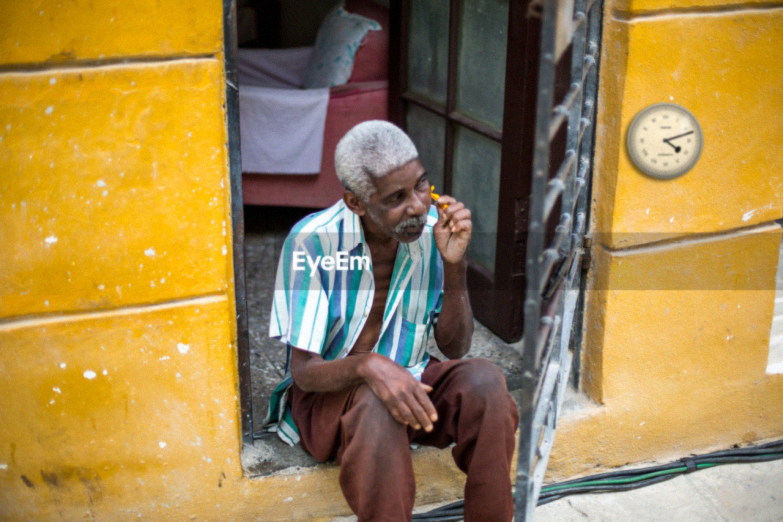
4h12
